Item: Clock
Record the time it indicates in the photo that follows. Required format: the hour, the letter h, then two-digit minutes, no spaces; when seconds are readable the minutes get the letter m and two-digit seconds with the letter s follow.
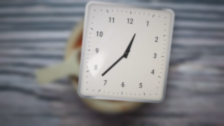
12h37
